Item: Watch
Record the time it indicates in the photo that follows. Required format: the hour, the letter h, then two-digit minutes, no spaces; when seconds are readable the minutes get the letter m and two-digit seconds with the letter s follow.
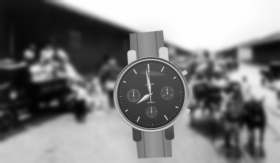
7h59
